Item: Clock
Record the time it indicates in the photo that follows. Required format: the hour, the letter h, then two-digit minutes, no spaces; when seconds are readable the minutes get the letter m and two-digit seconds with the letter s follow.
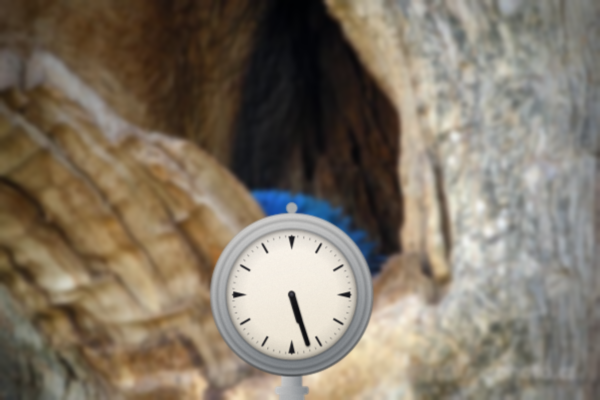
5h27
